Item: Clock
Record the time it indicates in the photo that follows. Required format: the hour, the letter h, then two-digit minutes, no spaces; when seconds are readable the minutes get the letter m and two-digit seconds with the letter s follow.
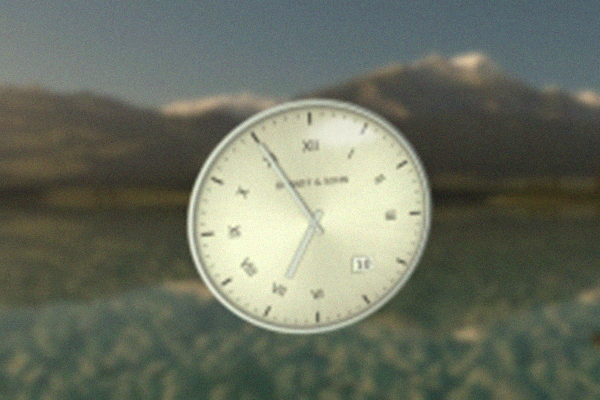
6h55
